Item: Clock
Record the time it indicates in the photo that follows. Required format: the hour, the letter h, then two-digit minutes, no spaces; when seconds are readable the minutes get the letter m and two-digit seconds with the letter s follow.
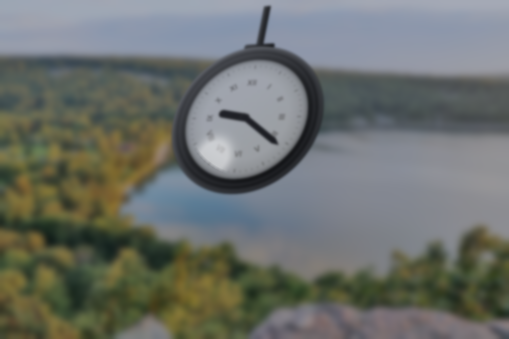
9h21
